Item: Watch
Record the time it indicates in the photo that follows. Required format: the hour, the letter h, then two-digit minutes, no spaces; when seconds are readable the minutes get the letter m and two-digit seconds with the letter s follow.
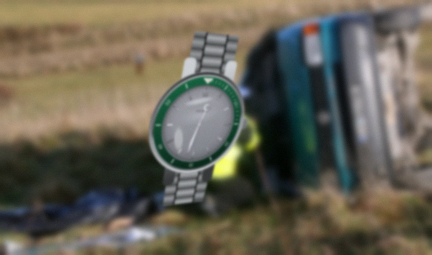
12h32
